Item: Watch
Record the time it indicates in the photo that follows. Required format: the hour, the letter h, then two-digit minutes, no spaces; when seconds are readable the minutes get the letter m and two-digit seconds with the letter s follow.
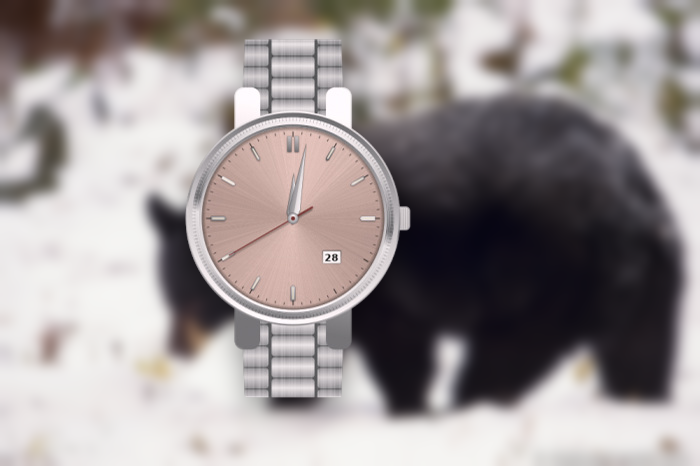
12h01m40s
